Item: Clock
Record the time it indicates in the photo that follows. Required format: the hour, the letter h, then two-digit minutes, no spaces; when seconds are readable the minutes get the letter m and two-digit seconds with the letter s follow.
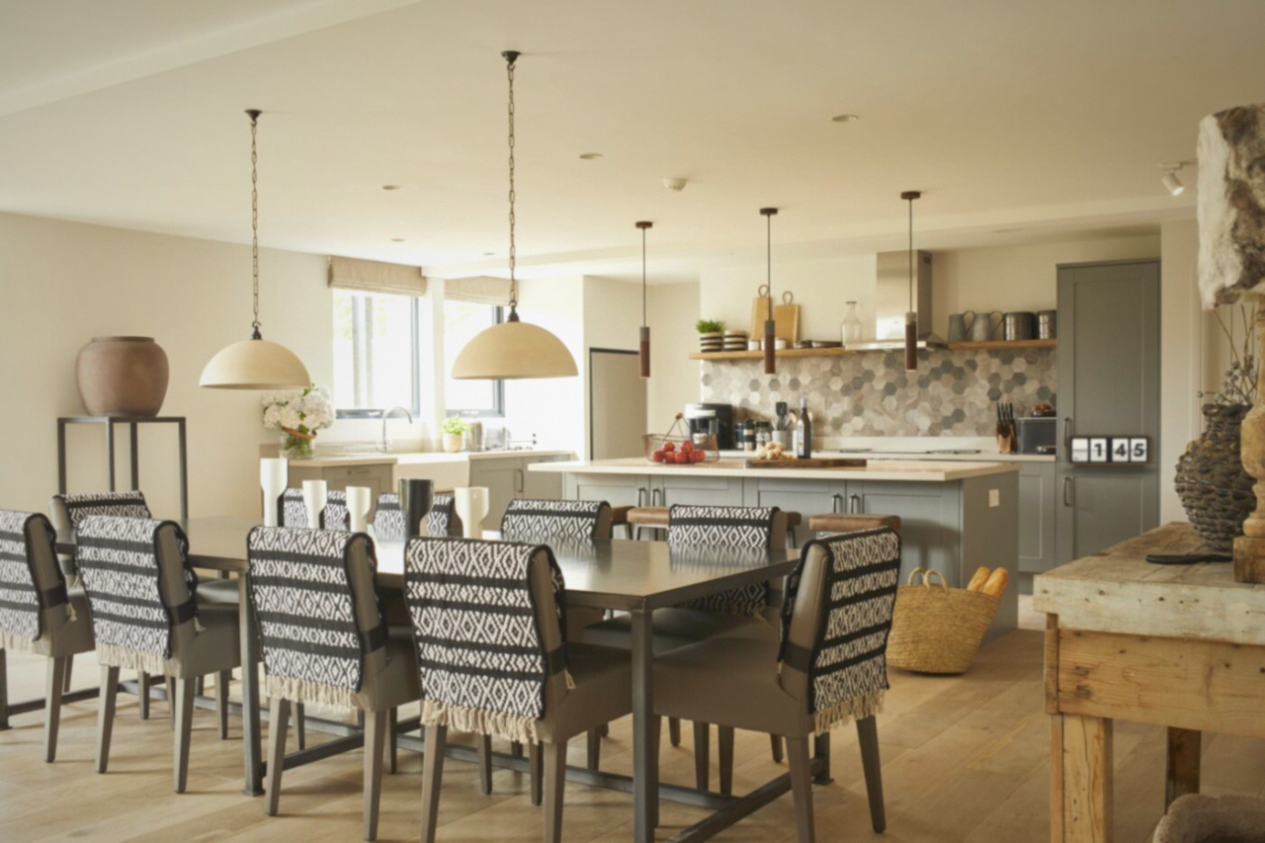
1h45
